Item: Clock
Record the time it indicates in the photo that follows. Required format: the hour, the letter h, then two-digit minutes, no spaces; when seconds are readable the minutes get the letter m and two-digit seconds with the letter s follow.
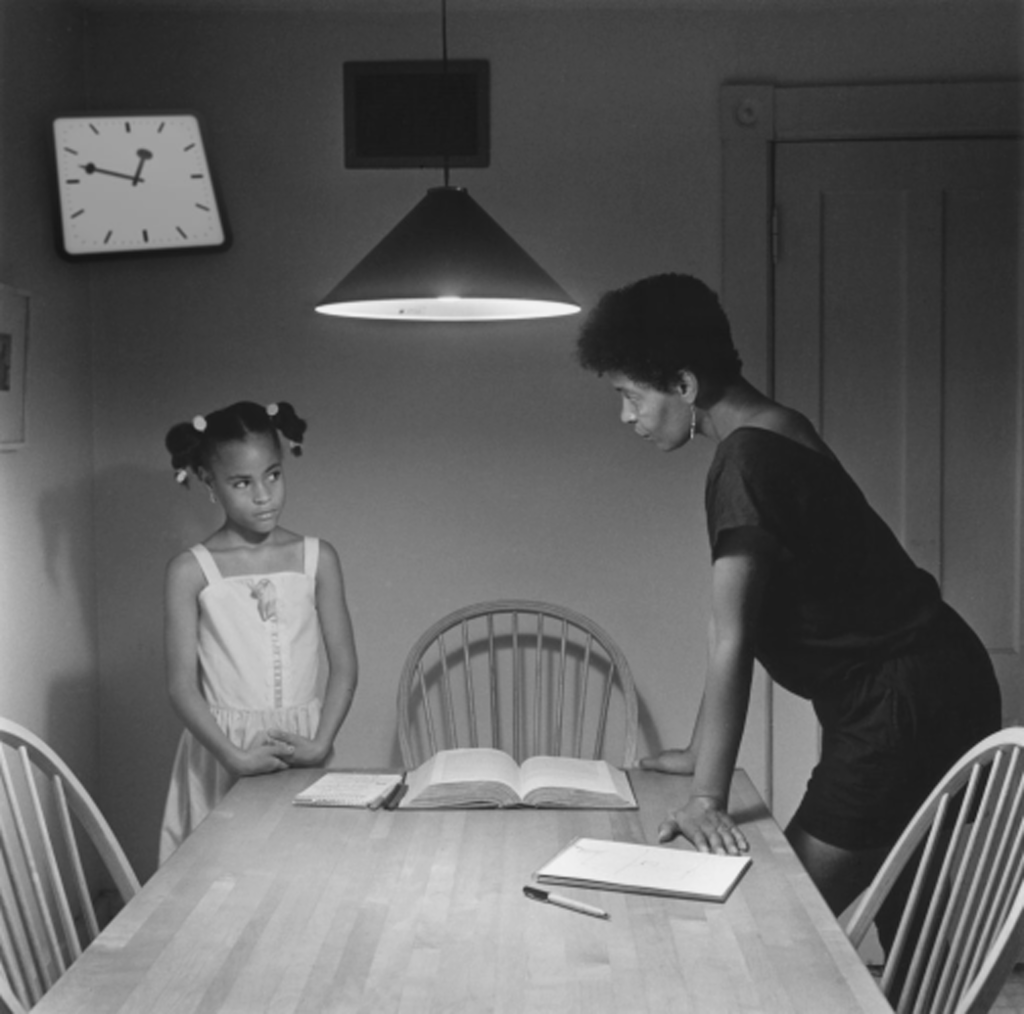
12h48
